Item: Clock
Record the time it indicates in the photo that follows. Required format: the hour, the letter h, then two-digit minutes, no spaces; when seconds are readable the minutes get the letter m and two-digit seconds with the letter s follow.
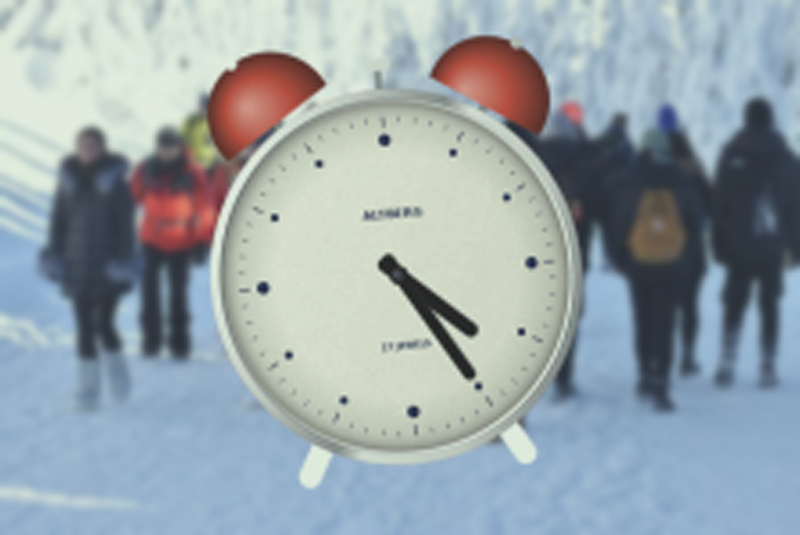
4h25
